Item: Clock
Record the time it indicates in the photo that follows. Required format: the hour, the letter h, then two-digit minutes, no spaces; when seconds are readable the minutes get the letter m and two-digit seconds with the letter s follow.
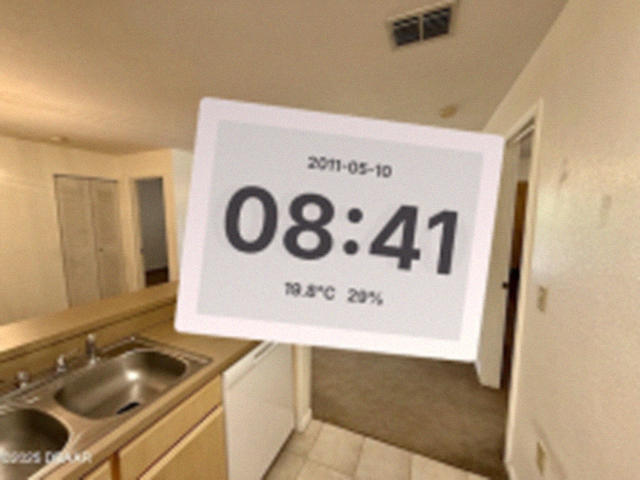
8h41
